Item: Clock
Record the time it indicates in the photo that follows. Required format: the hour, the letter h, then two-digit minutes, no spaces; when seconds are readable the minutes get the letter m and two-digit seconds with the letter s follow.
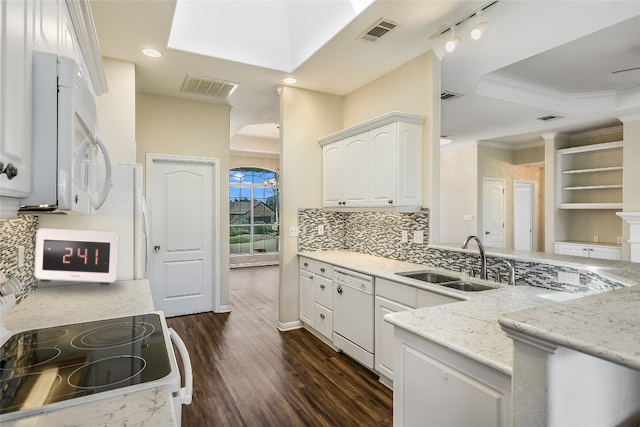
2h41
